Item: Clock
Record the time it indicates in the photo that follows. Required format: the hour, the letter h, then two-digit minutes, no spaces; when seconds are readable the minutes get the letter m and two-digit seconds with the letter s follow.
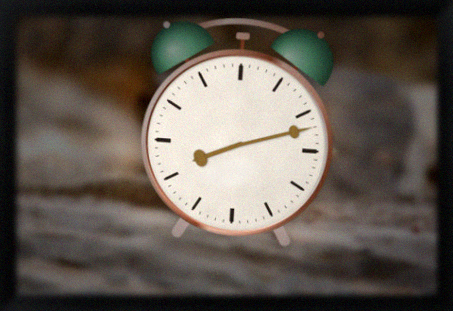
8h12
